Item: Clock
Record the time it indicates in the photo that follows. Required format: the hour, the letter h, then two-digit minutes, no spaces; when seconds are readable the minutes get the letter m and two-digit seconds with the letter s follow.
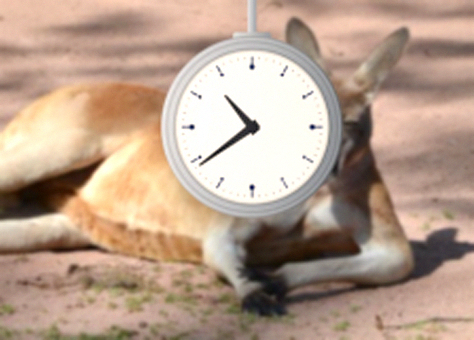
10h39
